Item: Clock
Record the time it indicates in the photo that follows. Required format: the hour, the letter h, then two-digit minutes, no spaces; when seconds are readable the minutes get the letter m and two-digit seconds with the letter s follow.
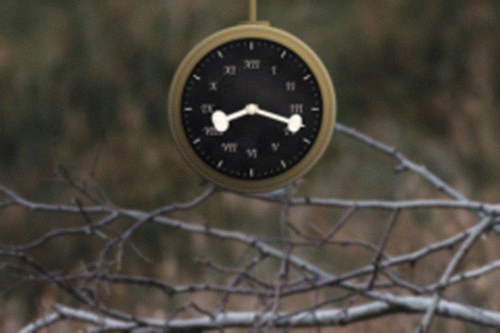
8h18
